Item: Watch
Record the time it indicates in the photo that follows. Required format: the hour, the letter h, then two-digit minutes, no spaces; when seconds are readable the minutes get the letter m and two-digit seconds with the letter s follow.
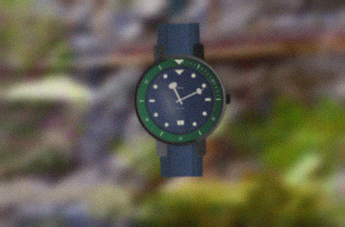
11h11
